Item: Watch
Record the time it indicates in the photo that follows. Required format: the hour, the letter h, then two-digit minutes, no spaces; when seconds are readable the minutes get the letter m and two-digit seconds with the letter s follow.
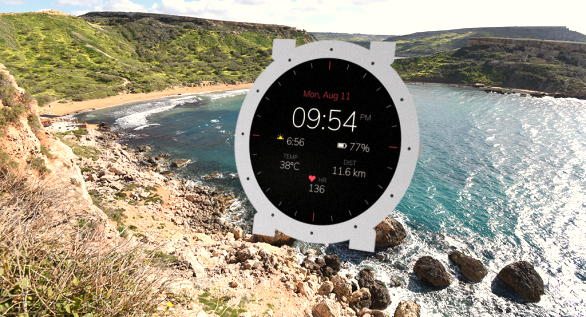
9h54
